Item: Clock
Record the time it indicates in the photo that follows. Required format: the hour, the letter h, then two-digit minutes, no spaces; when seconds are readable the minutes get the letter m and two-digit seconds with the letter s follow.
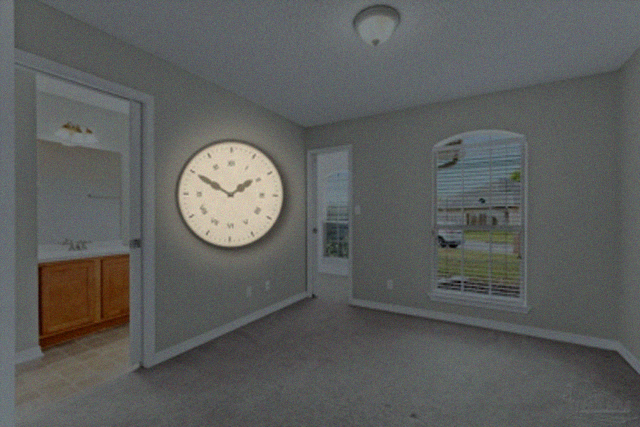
1h50
